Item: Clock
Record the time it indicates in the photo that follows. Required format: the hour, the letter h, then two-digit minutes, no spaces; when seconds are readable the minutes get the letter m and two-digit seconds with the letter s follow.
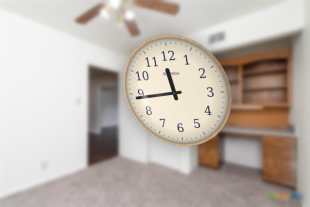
11h44
